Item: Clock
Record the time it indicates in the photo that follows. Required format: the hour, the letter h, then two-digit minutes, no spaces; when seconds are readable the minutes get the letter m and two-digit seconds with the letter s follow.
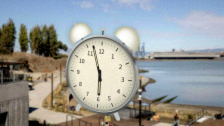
5h57
